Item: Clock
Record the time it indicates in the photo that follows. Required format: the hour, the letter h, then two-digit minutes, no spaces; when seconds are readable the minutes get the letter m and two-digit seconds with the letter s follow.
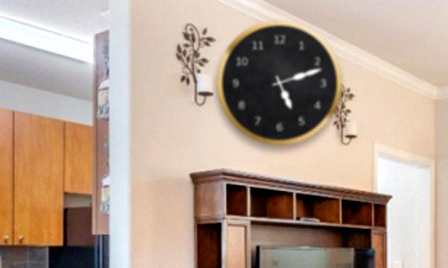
5h12
